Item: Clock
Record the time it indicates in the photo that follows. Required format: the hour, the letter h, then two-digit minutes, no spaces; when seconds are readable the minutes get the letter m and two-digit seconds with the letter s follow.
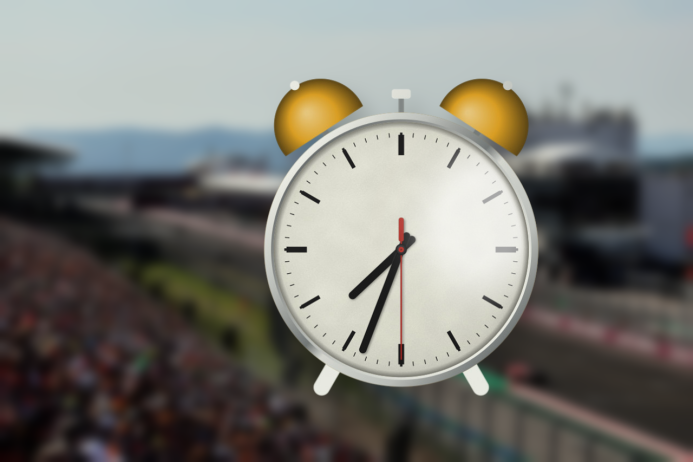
7h33m30s
